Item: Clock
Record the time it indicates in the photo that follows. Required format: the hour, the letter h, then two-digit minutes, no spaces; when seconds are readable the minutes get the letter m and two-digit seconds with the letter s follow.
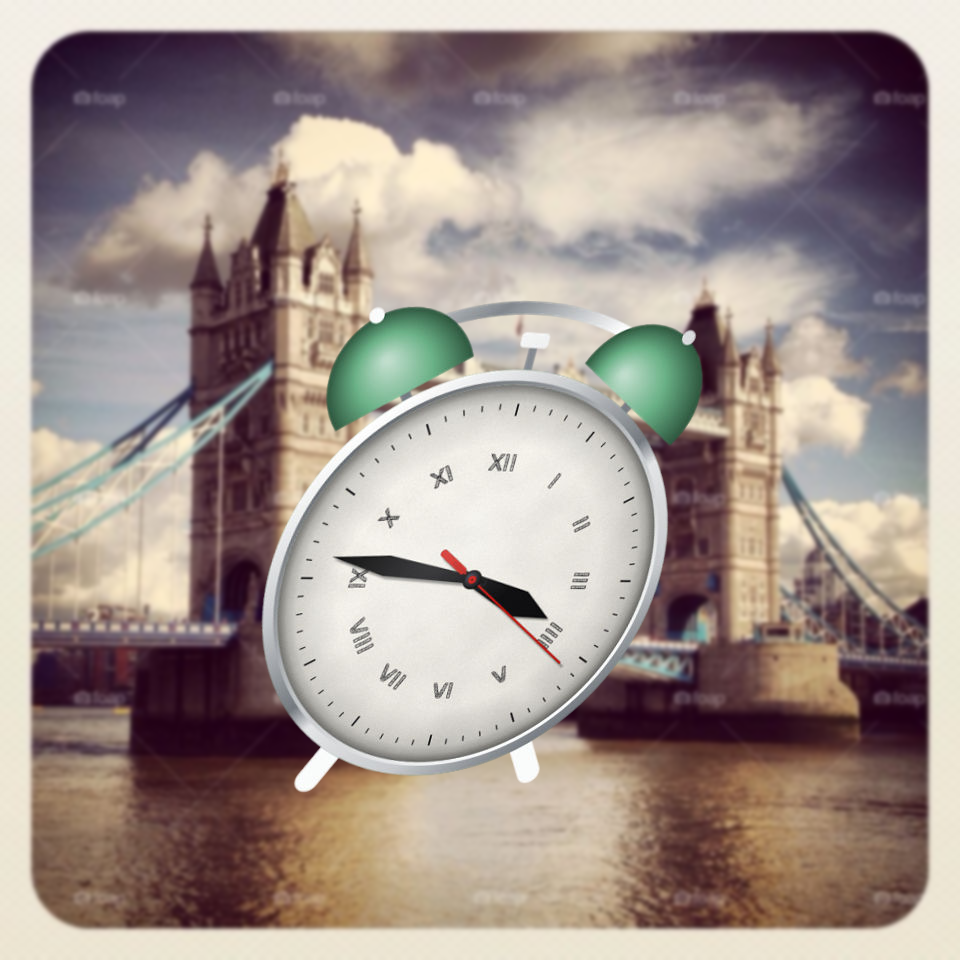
3h46m21s
